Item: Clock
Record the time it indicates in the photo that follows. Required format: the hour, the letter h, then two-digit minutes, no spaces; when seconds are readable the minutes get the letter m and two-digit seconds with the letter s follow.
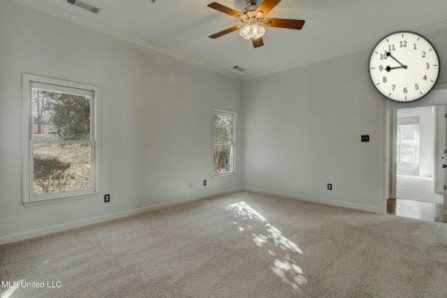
8h52
